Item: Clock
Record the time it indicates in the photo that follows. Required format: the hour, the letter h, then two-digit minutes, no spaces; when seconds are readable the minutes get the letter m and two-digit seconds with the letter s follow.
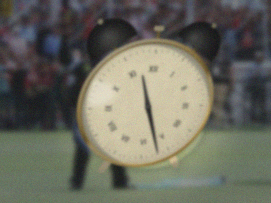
11h27
